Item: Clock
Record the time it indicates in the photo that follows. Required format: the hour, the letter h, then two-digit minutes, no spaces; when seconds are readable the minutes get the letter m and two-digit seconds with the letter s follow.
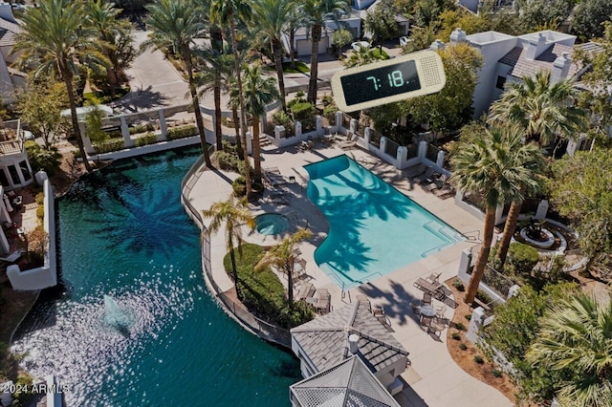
7h18
